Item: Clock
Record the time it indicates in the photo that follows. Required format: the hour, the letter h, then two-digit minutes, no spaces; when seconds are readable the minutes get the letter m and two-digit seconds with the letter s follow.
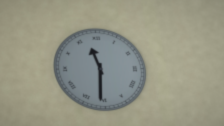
11h31
